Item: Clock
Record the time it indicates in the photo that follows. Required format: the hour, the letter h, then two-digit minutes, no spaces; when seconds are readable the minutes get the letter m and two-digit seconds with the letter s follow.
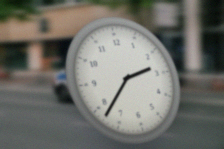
2h38
